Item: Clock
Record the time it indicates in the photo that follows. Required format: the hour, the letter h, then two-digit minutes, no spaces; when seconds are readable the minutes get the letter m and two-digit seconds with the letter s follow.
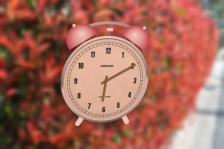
6h10
